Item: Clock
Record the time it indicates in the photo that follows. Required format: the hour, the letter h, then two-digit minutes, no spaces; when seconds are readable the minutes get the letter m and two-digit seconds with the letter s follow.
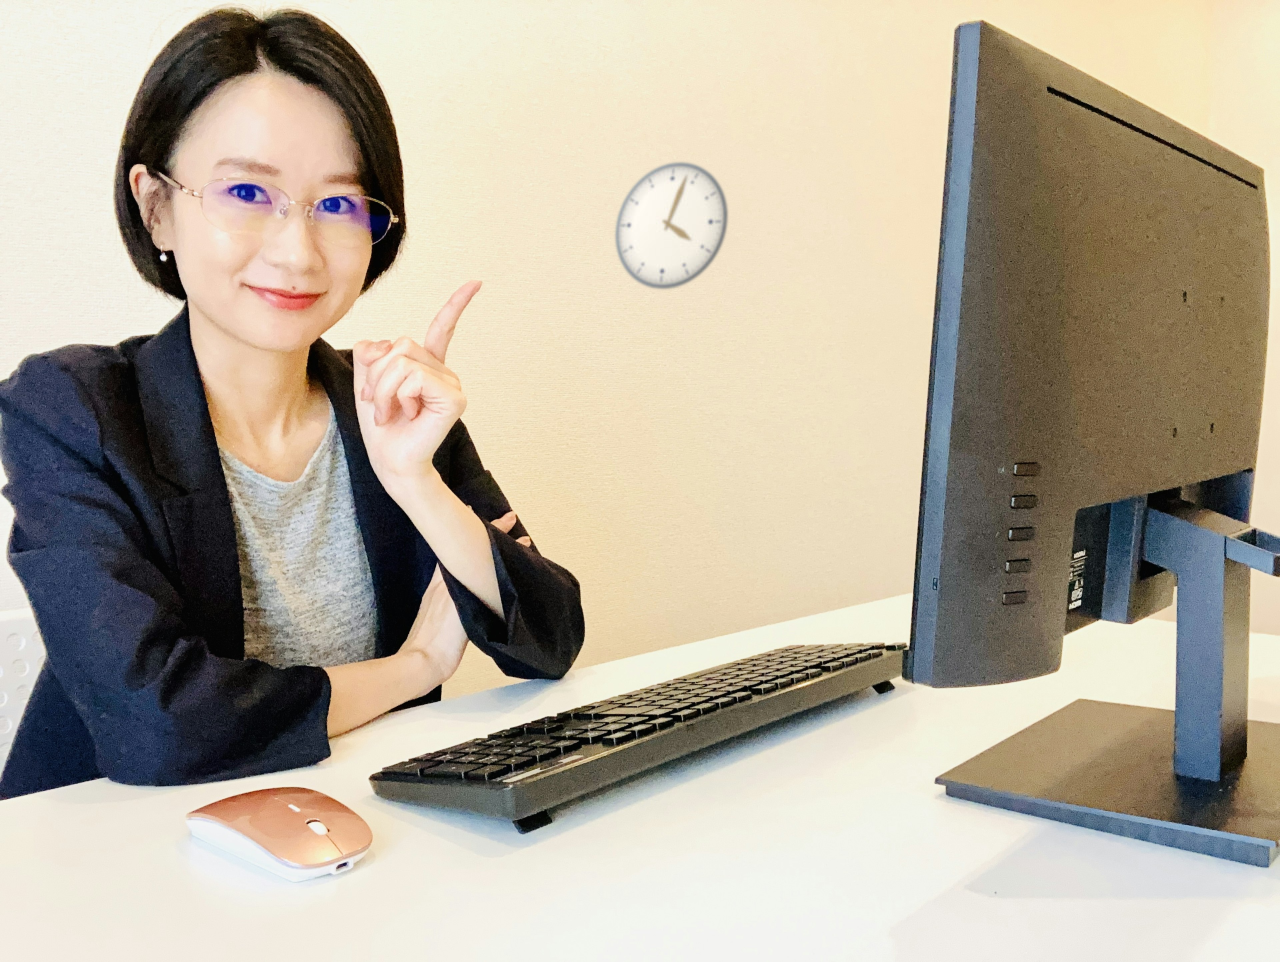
4h03
